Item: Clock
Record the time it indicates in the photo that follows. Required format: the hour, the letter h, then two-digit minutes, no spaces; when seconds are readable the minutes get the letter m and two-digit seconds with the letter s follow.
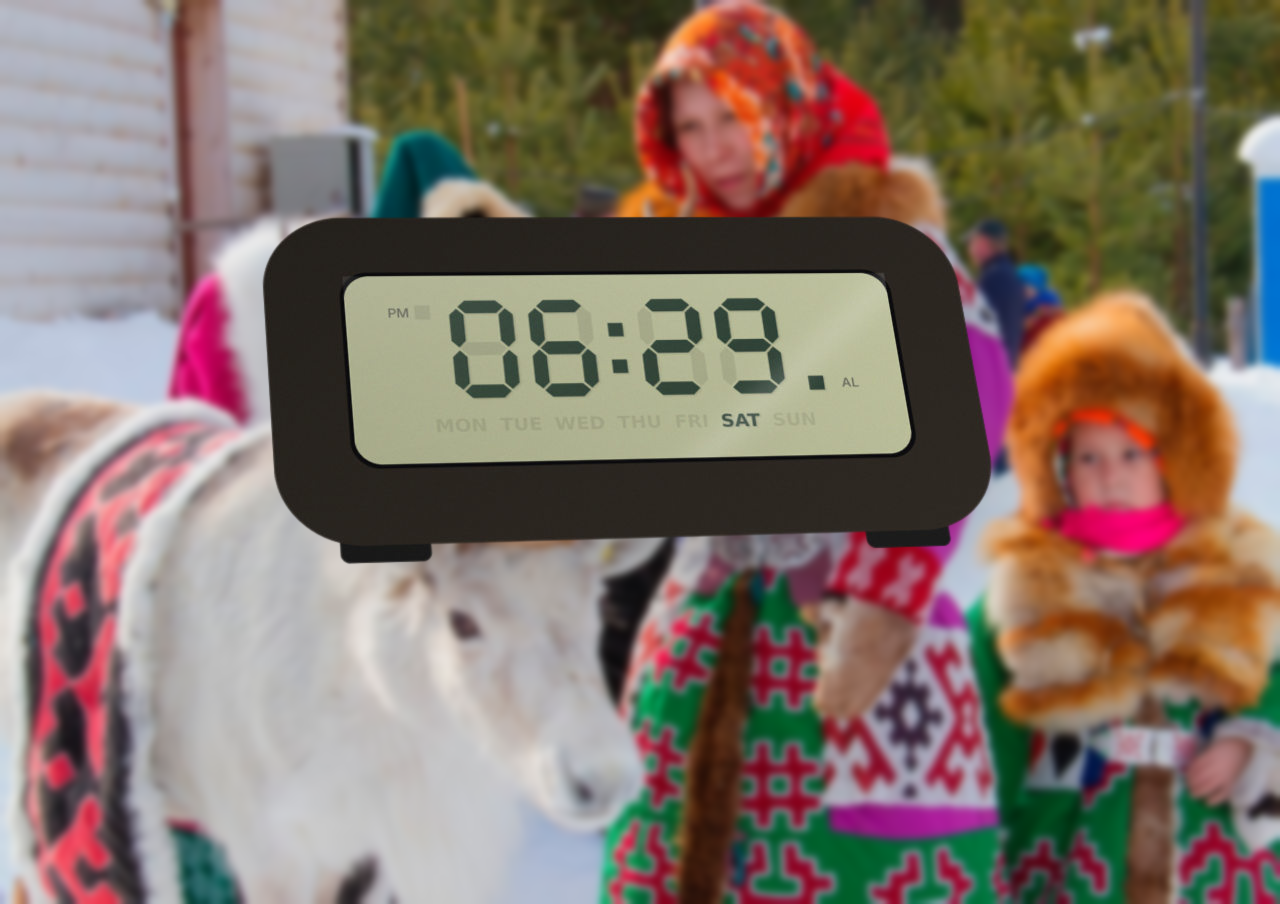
6h29
